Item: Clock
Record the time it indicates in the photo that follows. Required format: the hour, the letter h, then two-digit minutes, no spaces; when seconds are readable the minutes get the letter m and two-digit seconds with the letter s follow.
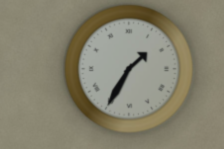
1h35
